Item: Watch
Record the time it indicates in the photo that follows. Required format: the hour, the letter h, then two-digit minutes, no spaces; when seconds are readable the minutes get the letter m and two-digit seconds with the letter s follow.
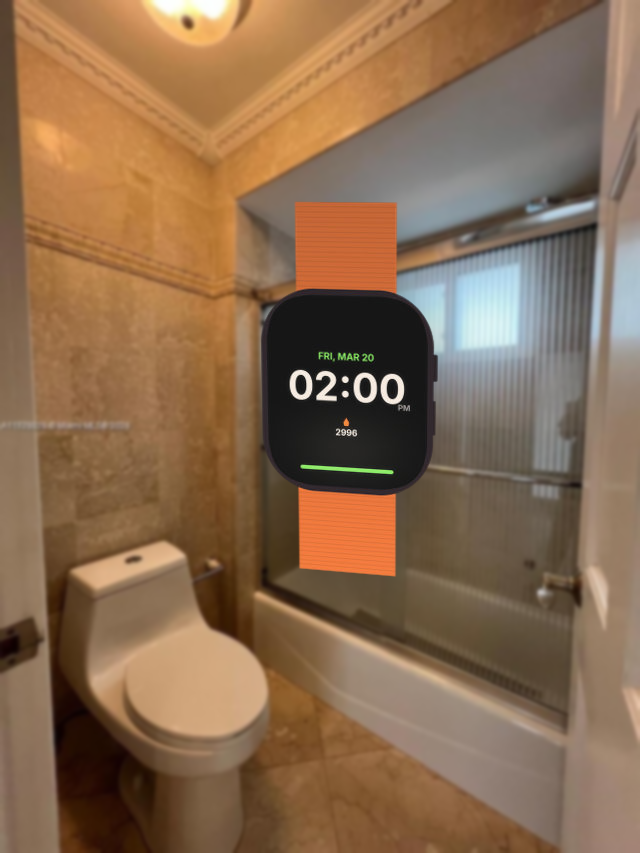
2h00
